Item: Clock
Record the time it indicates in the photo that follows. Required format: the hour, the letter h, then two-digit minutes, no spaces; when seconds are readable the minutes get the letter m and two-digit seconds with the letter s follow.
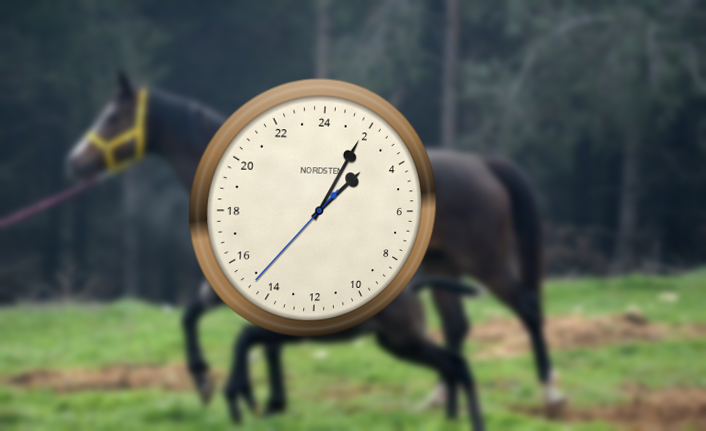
3h04m37s
